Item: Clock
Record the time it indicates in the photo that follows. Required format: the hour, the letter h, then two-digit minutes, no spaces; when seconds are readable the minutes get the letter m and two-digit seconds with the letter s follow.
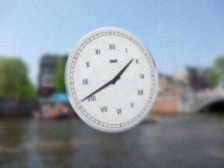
1h41
